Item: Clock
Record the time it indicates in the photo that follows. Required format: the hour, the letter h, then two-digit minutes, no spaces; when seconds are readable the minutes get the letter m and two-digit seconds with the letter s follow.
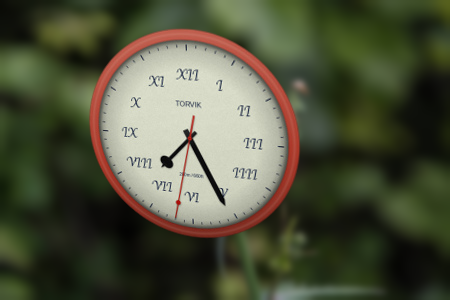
7h25m32s
